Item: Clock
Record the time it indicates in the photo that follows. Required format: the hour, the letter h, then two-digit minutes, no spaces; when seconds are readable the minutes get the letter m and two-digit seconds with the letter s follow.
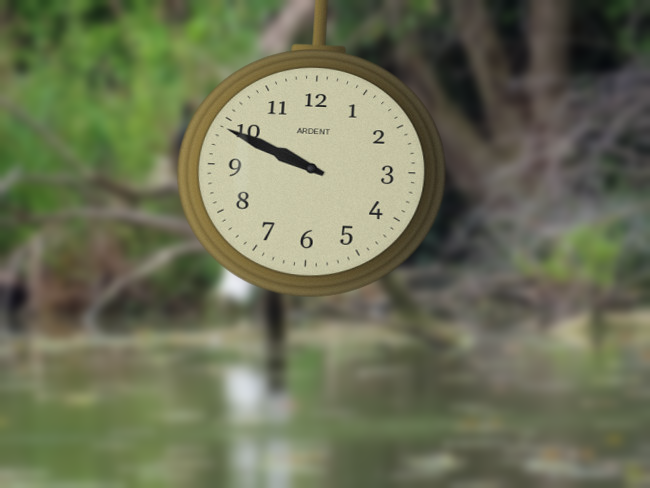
9h49
